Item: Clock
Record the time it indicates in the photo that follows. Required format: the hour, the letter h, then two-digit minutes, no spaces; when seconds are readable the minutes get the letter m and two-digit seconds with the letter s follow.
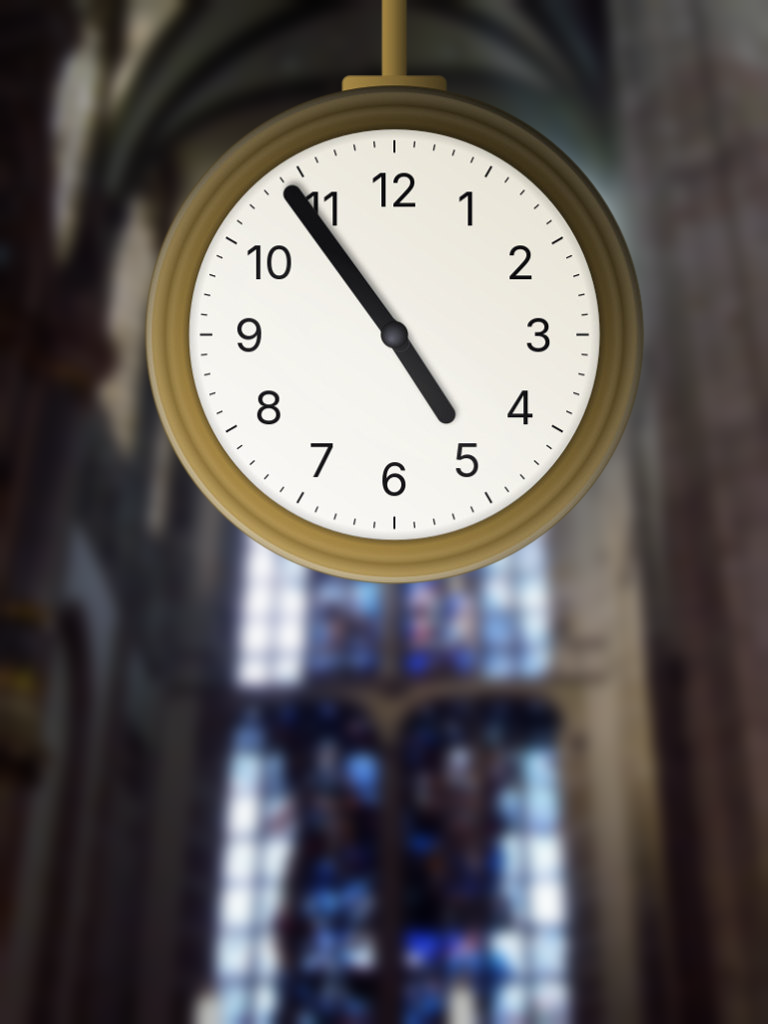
4h54
